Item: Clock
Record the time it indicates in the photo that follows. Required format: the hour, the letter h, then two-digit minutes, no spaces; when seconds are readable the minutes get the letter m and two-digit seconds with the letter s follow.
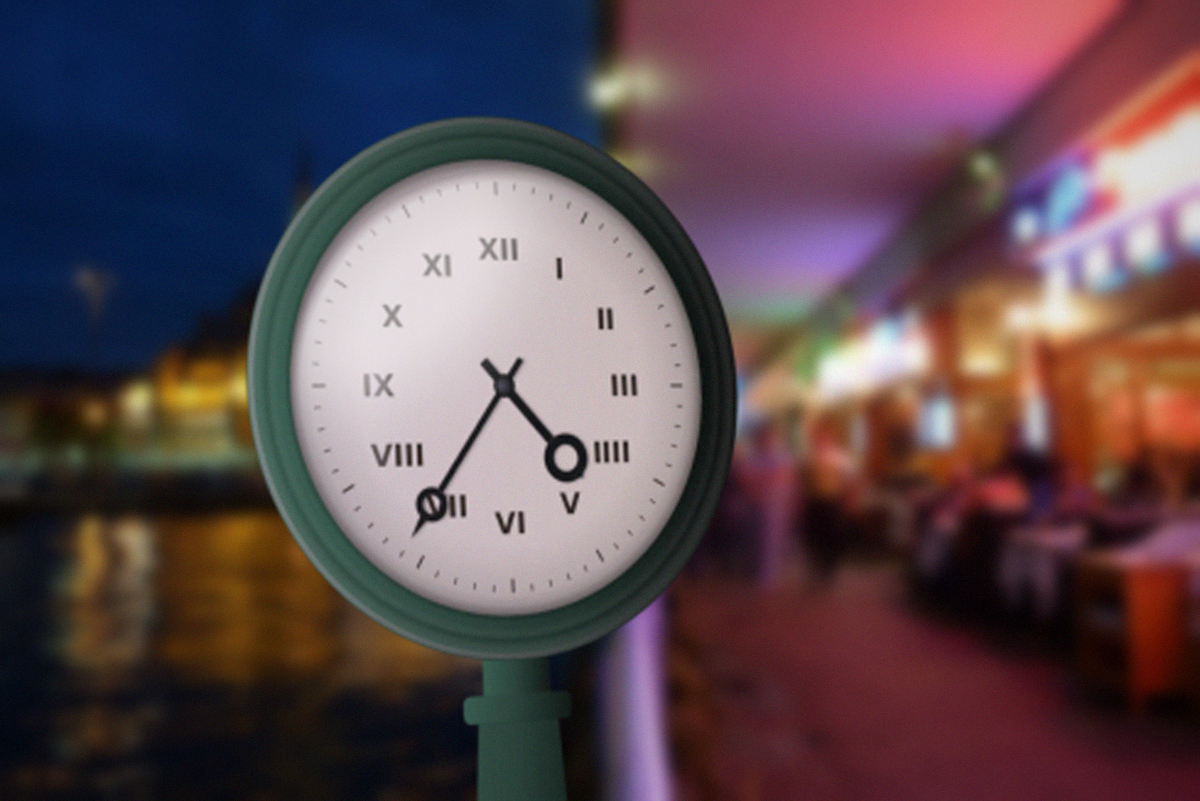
4h36
